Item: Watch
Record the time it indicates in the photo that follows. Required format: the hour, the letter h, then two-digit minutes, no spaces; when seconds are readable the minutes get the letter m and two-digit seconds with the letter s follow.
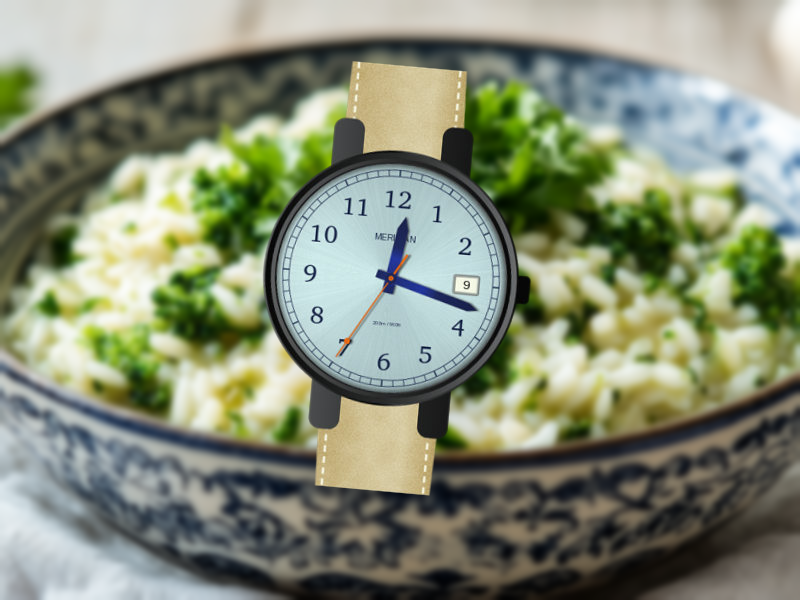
12h17m35s
